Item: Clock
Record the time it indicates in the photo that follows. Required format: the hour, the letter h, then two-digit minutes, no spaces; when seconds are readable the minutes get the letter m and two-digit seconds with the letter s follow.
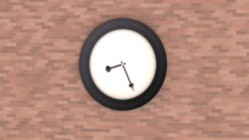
8h26
